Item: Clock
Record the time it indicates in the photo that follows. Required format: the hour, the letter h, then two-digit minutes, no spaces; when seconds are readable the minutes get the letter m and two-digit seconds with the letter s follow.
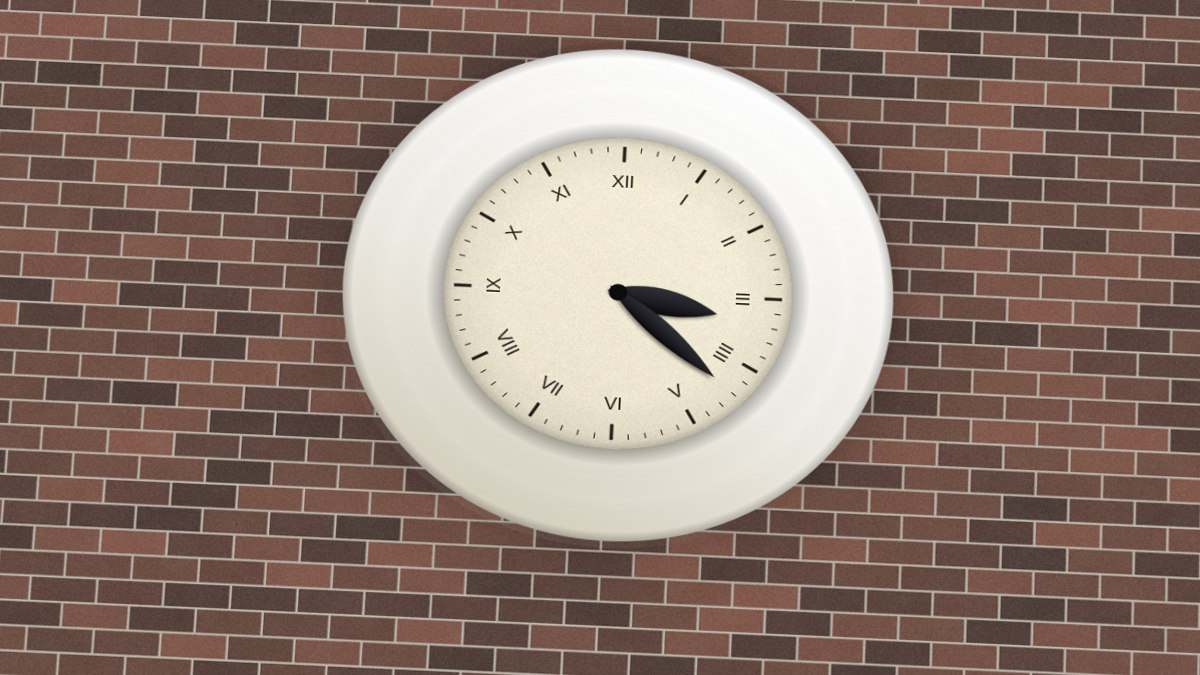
3h22
